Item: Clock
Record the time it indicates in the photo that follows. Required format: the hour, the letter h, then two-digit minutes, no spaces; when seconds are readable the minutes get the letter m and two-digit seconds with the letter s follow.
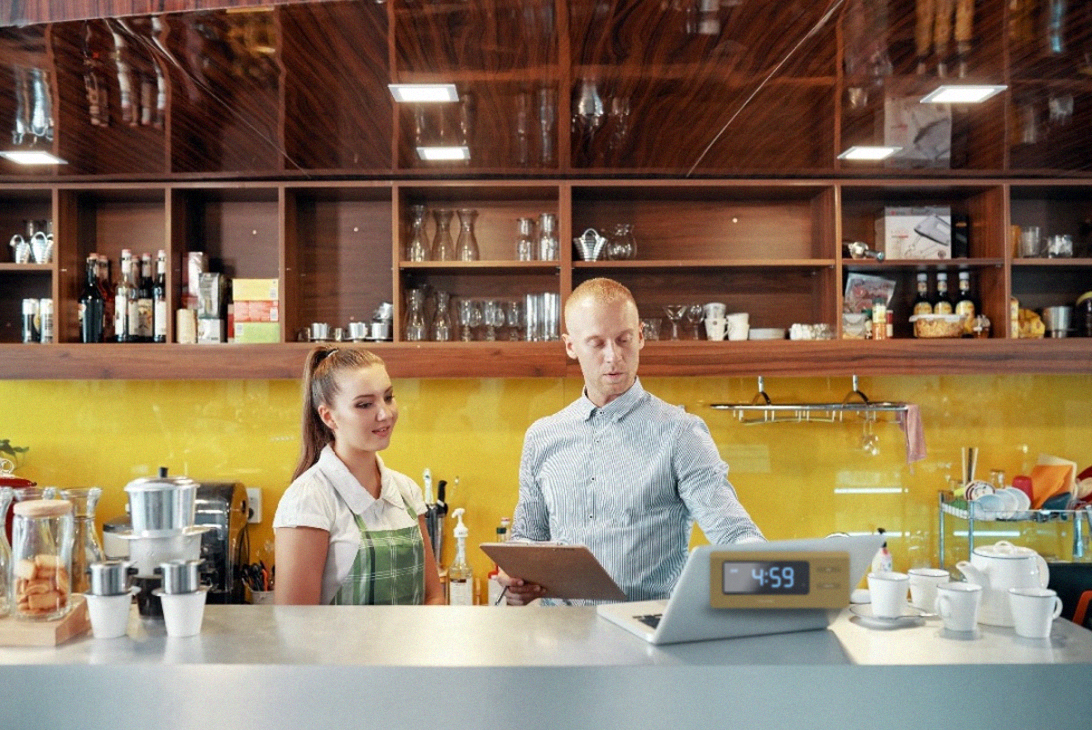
4h59
